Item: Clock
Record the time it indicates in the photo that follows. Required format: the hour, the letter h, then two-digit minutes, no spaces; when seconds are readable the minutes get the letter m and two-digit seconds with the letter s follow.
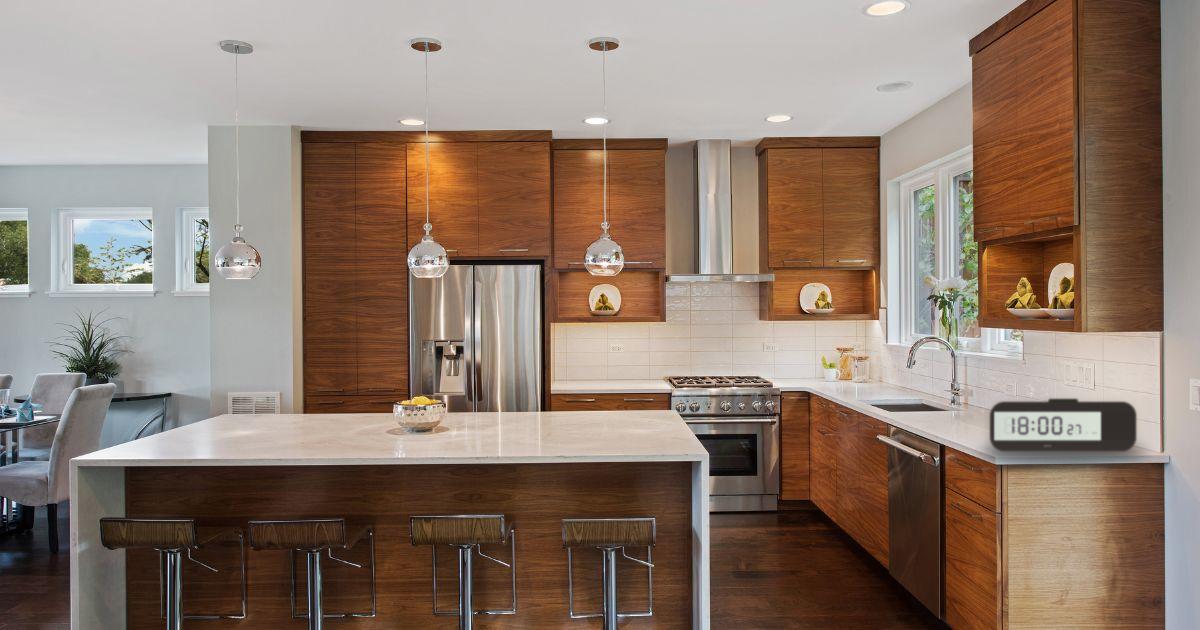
18h00m27s
